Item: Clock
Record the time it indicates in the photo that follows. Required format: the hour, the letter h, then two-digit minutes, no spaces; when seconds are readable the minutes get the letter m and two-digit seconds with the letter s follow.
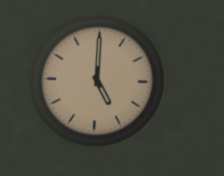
5h00
